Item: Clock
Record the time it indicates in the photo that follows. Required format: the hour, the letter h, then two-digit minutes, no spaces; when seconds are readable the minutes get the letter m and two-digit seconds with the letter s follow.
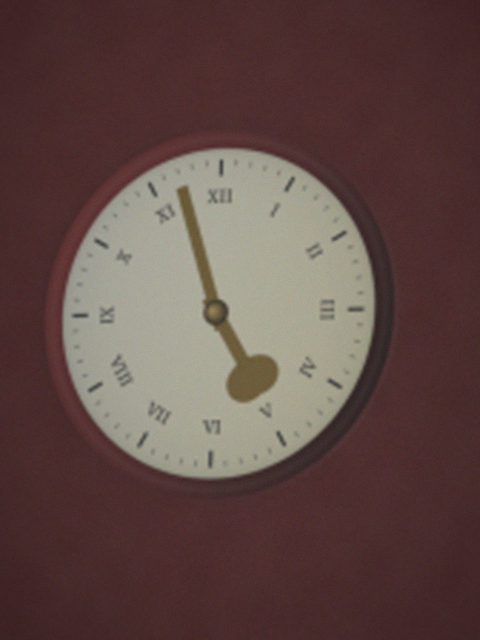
4h57
